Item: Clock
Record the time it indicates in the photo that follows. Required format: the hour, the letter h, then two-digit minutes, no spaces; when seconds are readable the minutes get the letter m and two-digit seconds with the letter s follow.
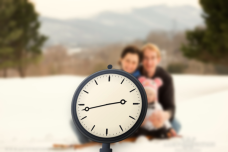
2h43
